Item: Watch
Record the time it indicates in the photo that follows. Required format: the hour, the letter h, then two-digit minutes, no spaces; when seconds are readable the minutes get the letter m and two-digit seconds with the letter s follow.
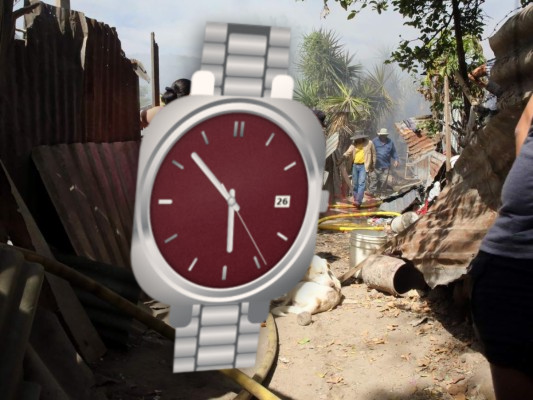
5h52m24s
